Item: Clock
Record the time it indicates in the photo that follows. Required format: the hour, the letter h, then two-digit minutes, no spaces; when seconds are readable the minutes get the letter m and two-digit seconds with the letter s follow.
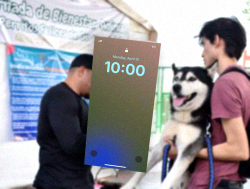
10h00
